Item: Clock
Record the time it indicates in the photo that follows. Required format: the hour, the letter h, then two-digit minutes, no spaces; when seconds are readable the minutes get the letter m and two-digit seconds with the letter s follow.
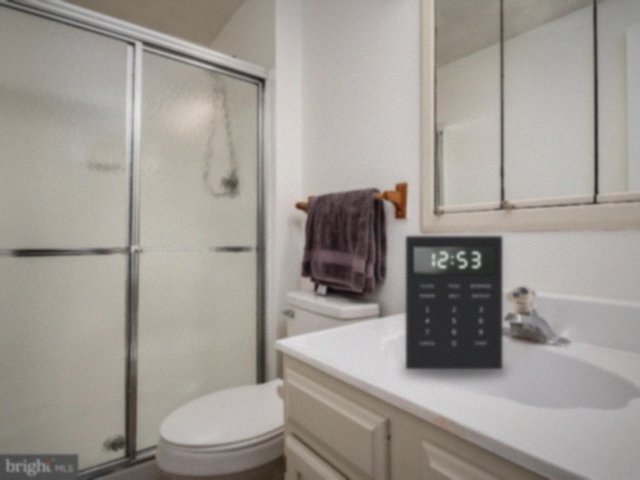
12h53
